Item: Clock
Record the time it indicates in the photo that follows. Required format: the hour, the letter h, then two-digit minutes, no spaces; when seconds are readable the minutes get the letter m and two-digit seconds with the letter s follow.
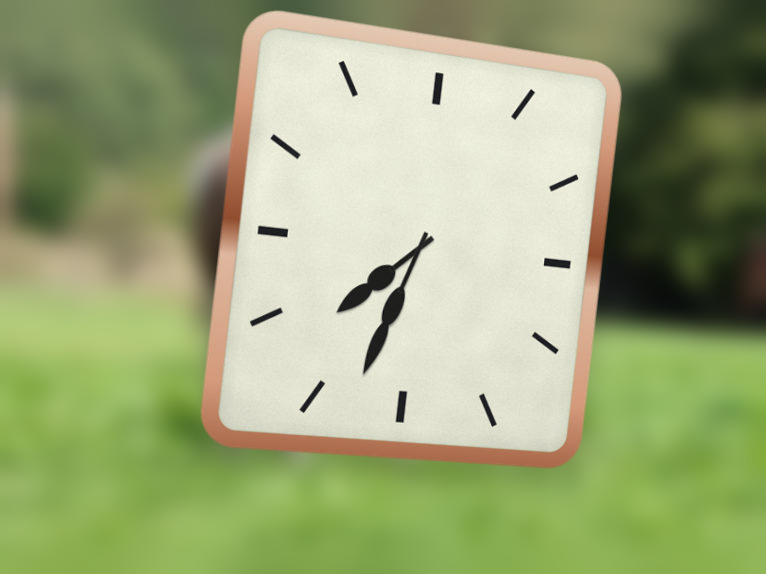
7h33
